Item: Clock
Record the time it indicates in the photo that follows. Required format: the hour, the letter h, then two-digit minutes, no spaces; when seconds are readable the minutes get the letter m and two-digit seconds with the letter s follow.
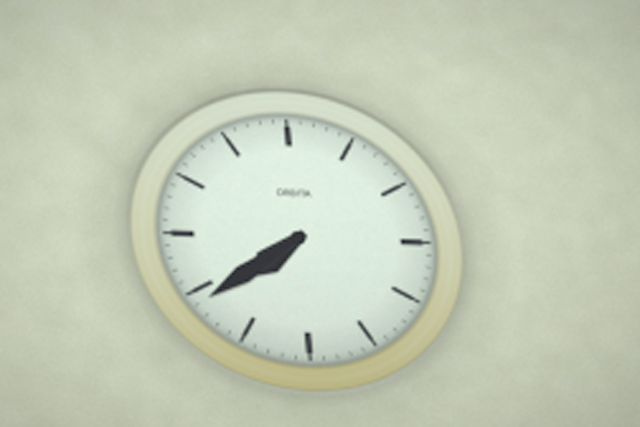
7h39
